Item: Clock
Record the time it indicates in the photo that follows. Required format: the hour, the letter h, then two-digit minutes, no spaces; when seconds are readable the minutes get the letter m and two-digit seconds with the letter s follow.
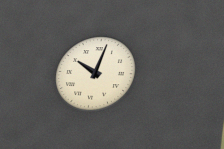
10h02
